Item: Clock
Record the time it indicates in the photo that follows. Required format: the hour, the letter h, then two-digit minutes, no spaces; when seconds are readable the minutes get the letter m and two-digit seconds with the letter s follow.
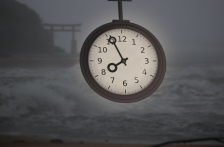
7h56
